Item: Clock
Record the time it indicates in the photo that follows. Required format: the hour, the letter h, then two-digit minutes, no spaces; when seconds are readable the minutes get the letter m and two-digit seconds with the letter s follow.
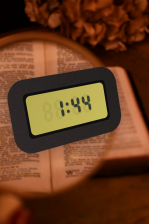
1h44
